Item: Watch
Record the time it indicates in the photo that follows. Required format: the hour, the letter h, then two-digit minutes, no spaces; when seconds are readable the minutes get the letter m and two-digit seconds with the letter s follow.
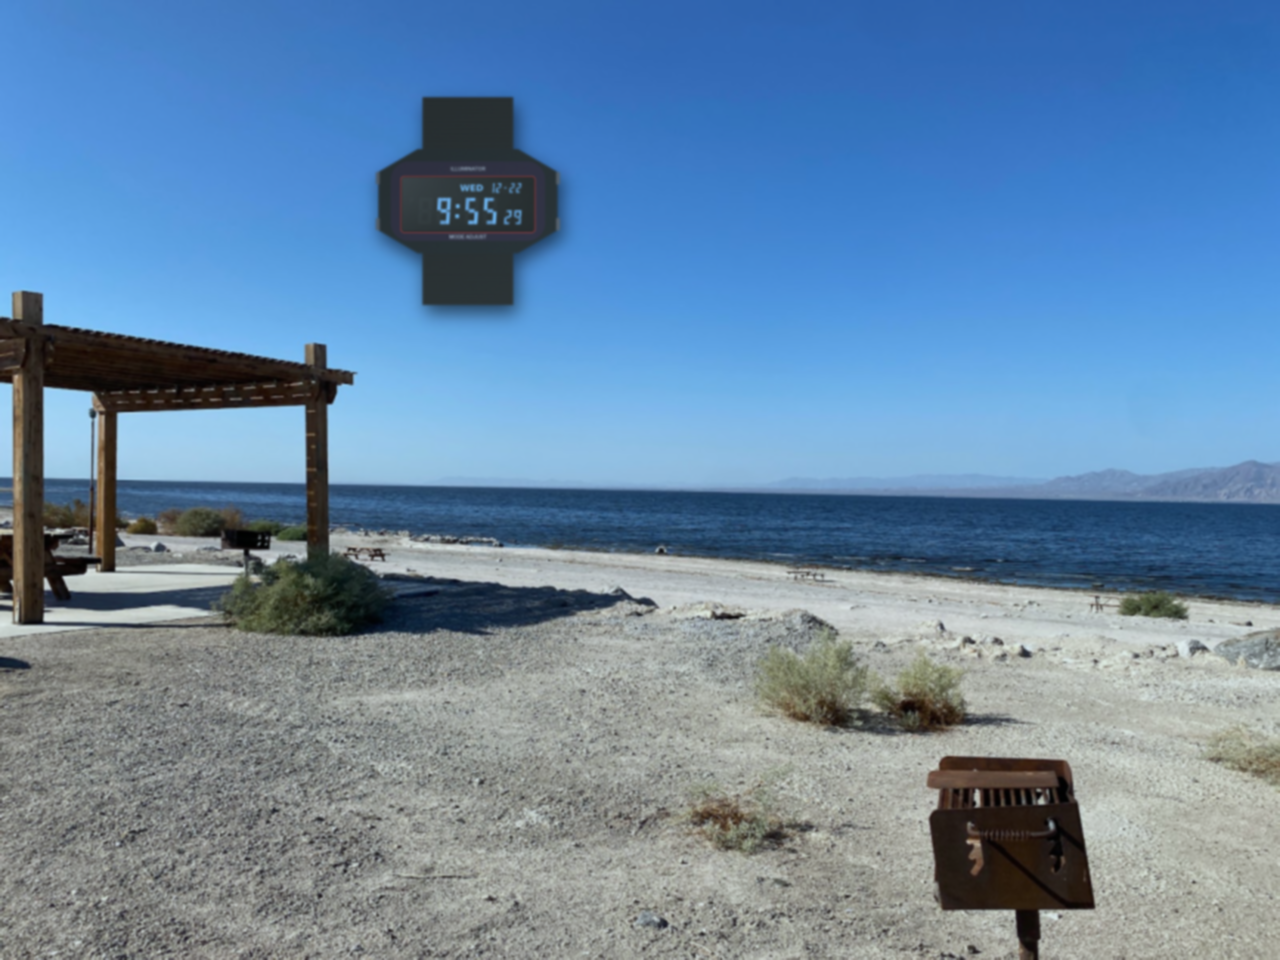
9h55m29s
